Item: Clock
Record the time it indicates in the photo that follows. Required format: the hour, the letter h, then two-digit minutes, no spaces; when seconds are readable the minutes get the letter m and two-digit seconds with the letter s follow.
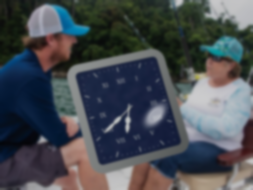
6h40
